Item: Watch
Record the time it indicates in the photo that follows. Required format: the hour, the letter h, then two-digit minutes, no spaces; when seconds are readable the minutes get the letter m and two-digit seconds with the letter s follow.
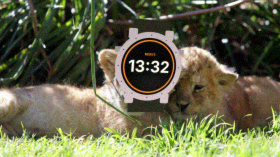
13h32
